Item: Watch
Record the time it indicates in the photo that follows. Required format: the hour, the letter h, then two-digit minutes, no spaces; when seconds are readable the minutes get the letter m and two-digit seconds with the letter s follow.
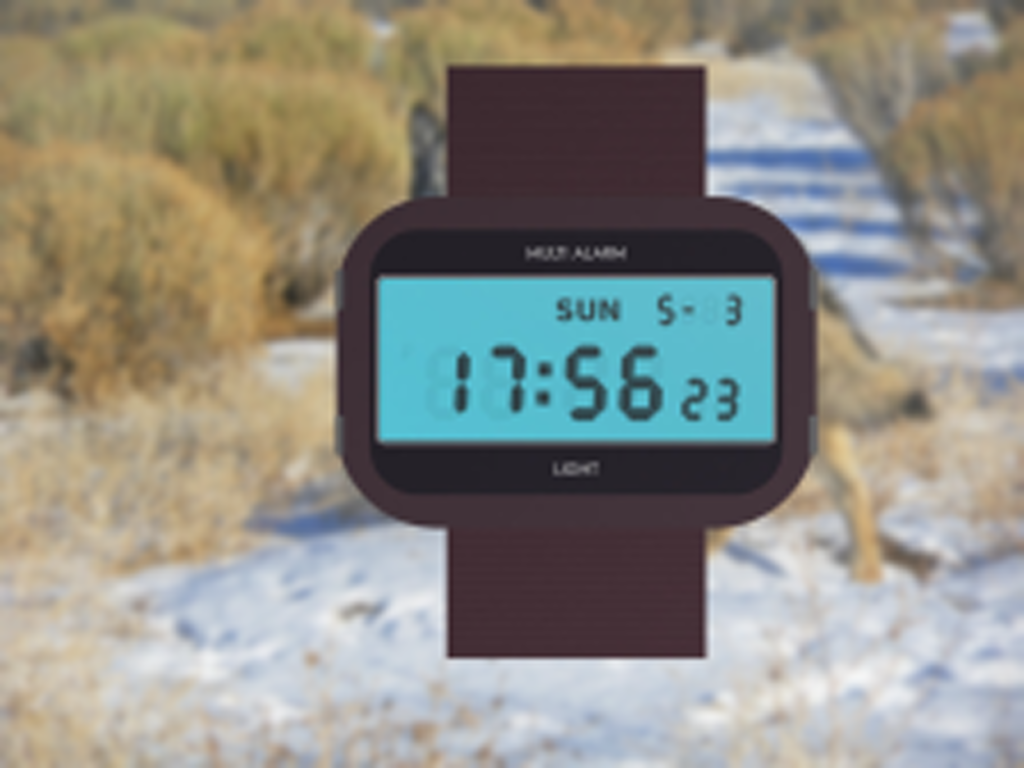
17h56m23s
